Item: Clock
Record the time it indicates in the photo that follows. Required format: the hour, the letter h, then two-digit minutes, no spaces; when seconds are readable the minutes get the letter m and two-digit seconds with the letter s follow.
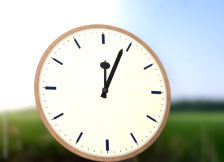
12h04
